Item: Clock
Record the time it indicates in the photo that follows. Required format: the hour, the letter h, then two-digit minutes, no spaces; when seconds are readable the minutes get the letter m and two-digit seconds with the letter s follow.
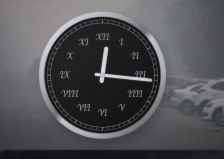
12h16
